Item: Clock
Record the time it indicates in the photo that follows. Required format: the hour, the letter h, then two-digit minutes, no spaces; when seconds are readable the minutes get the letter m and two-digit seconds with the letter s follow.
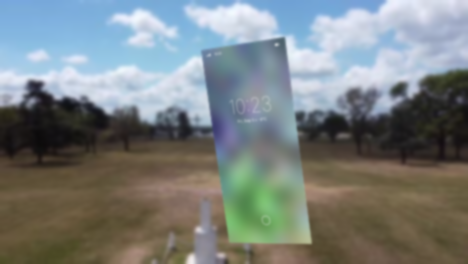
10h23
